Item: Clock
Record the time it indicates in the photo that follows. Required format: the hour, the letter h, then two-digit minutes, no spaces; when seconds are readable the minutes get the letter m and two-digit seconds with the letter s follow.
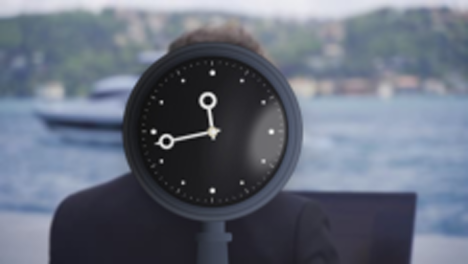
11h43
